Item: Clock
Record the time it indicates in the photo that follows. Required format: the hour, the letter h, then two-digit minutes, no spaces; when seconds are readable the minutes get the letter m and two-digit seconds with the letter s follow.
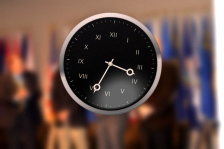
3h34
